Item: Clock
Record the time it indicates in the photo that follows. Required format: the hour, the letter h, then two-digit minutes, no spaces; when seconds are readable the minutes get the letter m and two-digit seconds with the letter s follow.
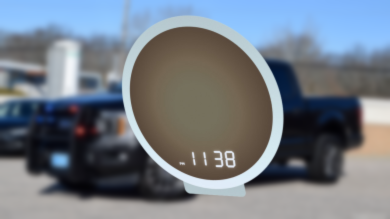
11h38
